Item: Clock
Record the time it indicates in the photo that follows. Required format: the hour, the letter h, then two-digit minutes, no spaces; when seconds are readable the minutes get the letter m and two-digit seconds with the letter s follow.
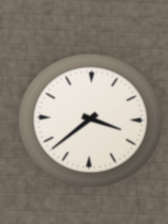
3h38
